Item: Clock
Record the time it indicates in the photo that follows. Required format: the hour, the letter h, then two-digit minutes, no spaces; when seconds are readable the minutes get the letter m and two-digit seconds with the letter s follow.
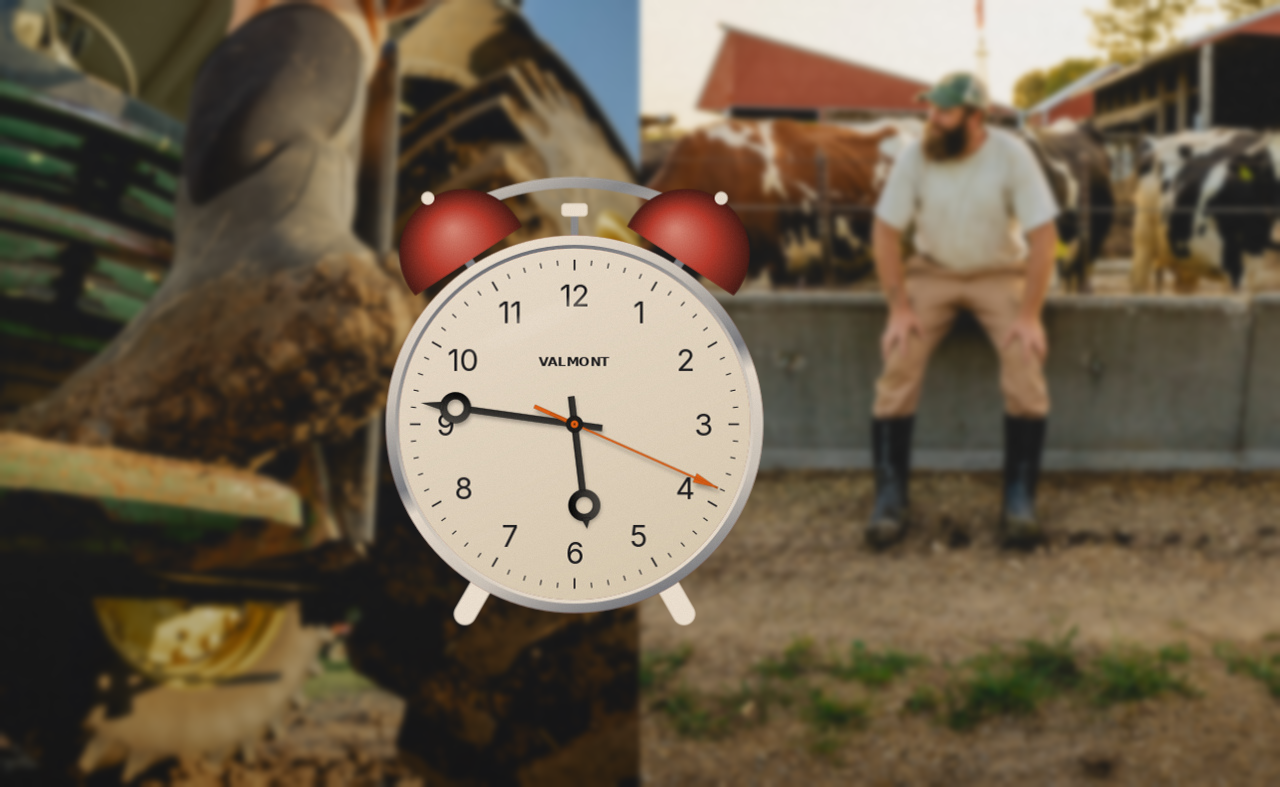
5h46m19s
